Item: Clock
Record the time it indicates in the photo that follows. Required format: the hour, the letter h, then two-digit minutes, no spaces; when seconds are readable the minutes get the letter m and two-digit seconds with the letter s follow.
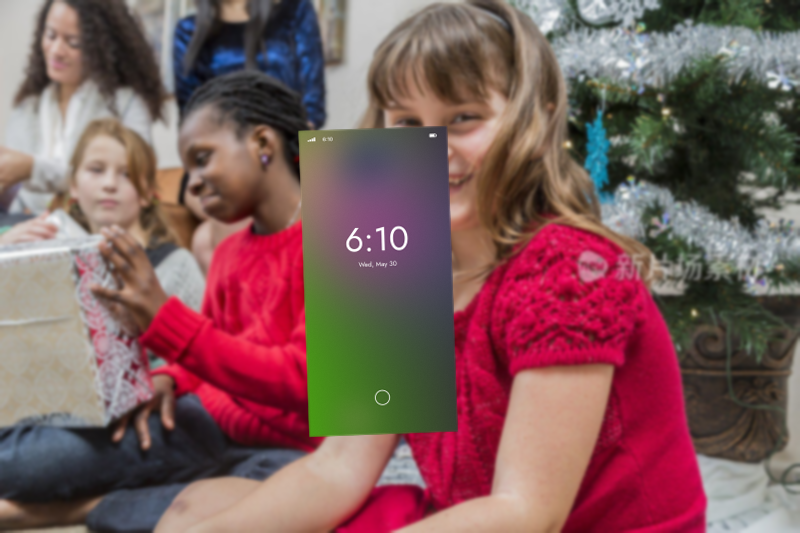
6h10
